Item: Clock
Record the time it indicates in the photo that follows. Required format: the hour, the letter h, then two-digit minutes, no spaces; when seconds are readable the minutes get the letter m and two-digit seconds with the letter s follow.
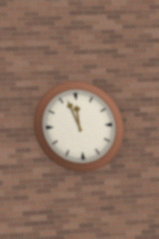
11h57
